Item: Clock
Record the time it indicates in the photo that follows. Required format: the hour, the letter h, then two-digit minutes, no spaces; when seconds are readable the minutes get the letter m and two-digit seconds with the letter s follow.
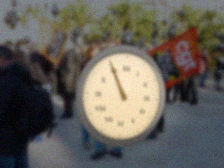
10h55
